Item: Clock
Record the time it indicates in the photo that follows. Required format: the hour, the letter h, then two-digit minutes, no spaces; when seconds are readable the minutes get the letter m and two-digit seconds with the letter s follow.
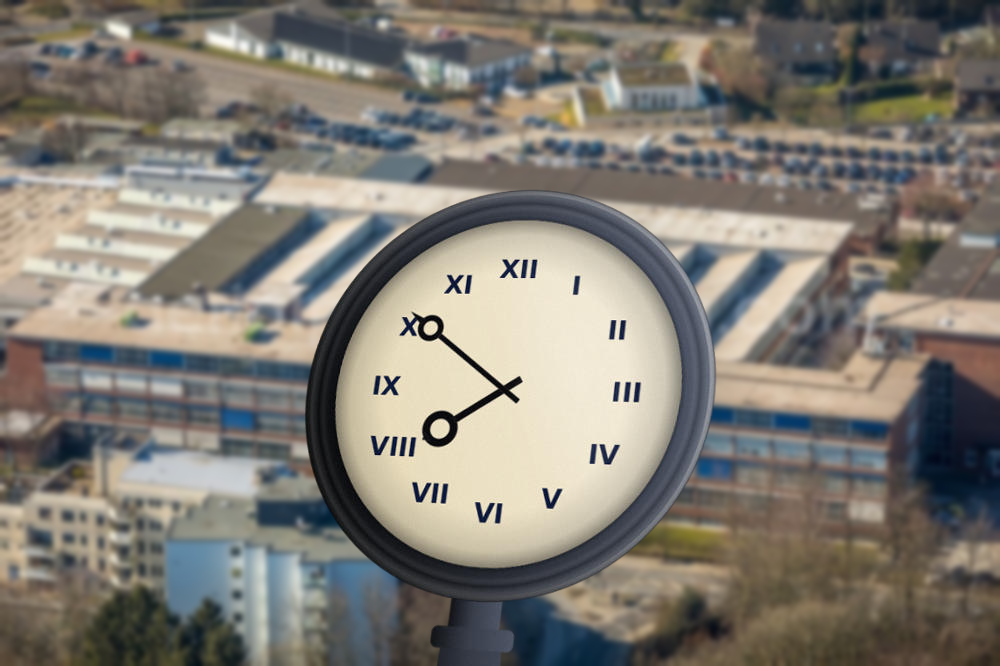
7h51
